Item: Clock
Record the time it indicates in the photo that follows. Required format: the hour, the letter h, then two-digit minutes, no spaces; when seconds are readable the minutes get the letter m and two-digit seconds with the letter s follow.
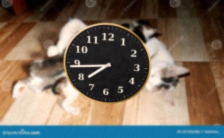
7h44
